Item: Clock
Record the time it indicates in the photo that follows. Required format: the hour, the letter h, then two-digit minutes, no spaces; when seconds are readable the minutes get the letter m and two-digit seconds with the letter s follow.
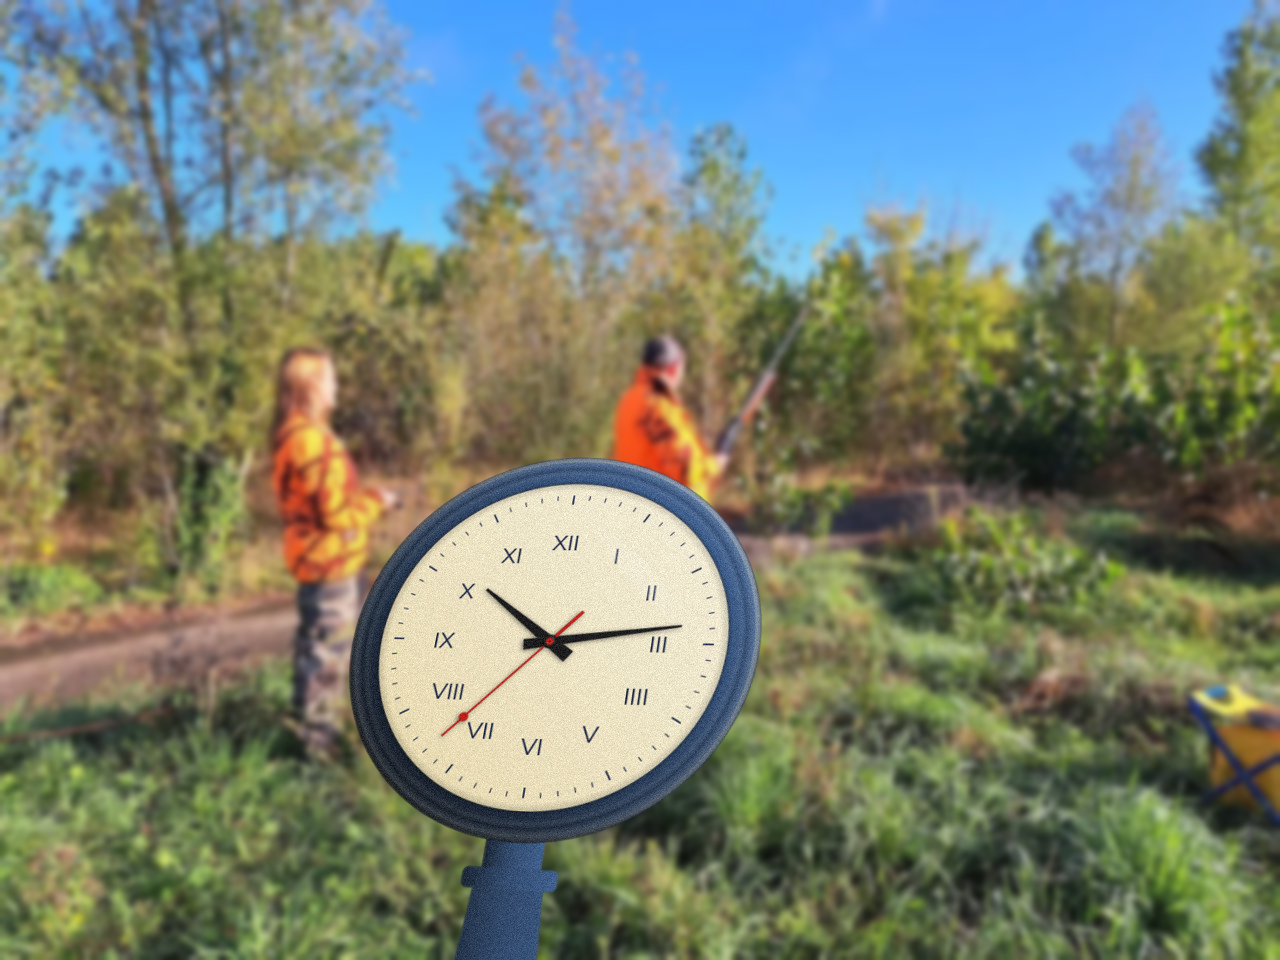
10h13m37s
